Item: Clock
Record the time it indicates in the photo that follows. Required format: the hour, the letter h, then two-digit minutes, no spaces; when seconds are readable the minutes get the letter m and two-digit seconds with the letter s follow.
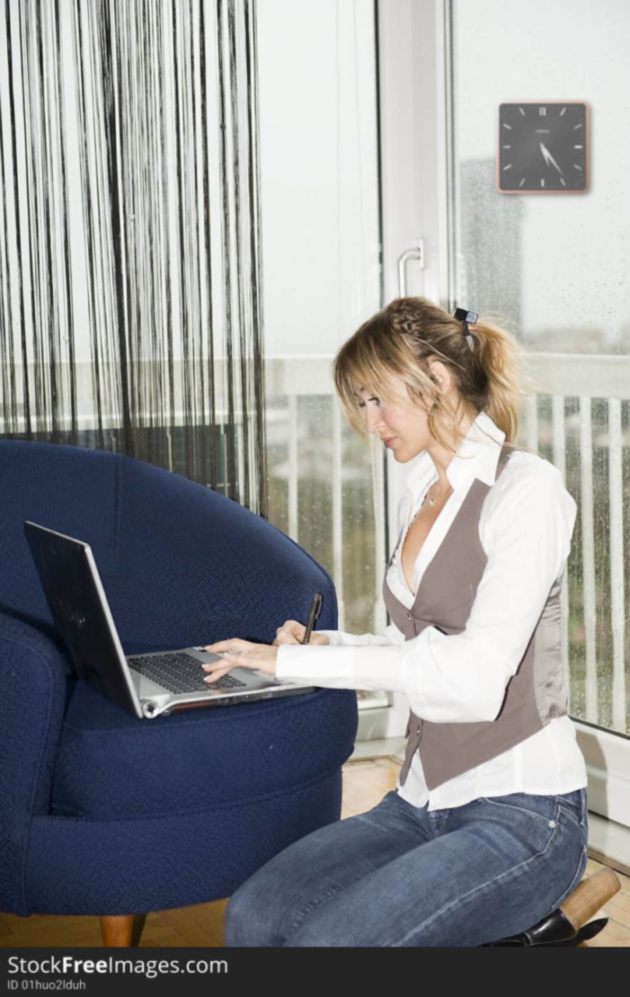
5h24
